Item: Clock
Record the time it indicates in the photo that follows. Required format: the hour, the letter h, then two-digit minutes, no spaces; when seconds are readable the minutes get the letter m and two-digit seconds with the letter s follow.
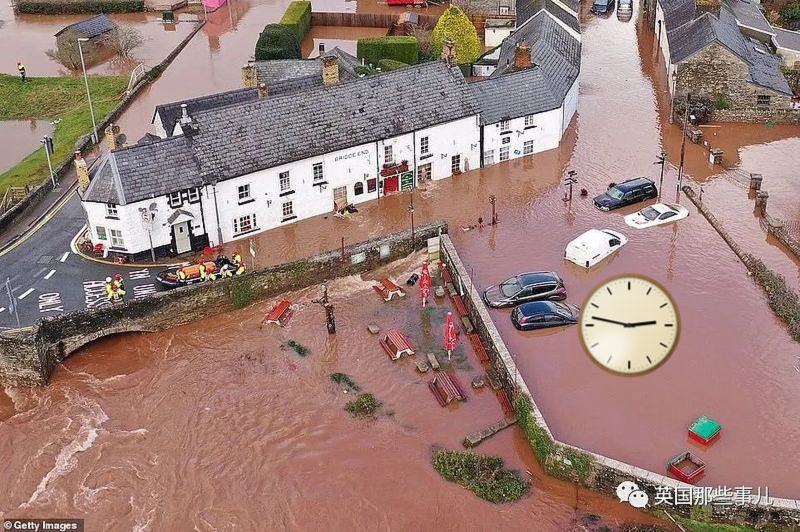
2h47
